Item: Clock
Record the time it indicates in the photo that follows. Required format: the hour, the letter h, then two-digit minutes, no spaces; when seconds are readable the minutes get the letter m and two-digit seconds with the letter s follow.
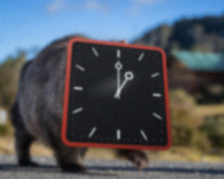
1h00
